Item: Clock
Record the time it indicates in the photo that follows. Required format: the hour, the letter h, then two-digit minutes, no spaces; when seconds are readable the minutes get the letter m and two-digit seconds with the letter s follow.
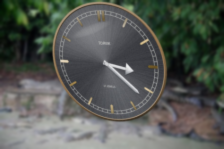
3h22
